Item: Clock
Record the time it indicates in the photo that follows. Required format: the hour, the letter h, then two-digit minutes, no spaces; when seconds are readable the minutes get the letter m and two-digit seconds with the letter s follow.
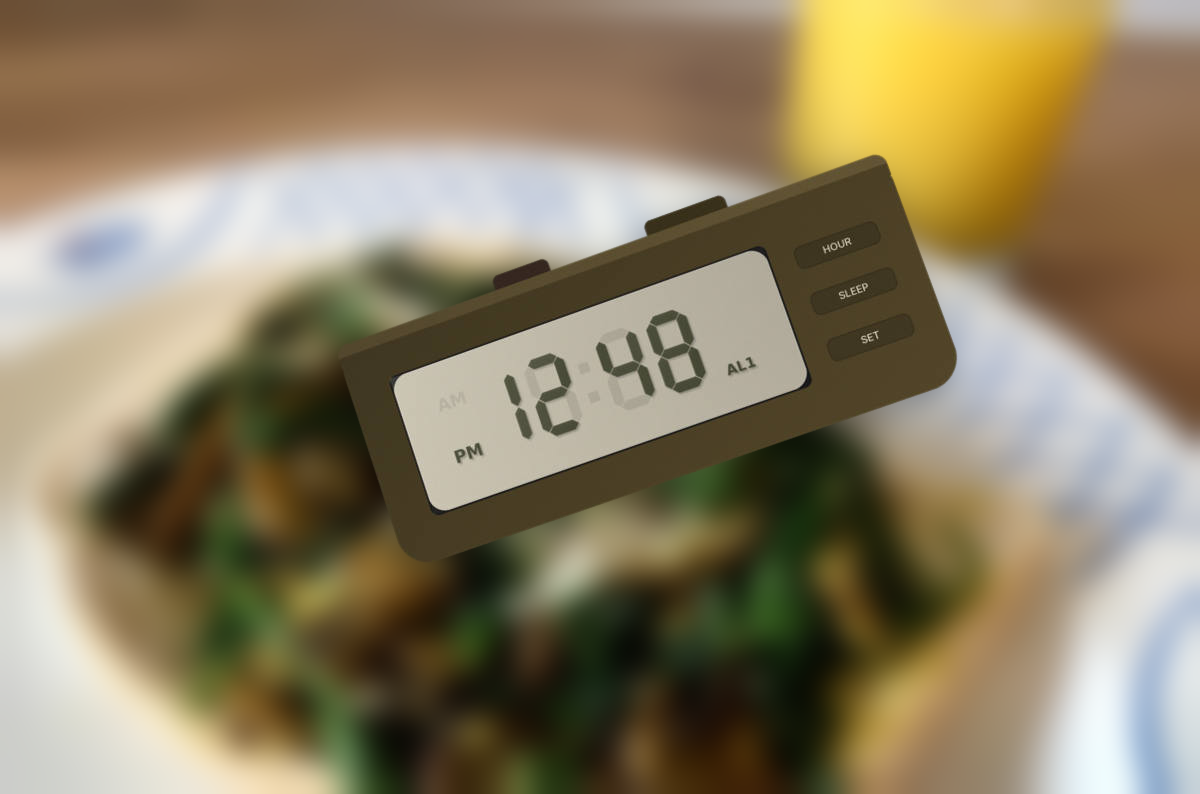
12h48
